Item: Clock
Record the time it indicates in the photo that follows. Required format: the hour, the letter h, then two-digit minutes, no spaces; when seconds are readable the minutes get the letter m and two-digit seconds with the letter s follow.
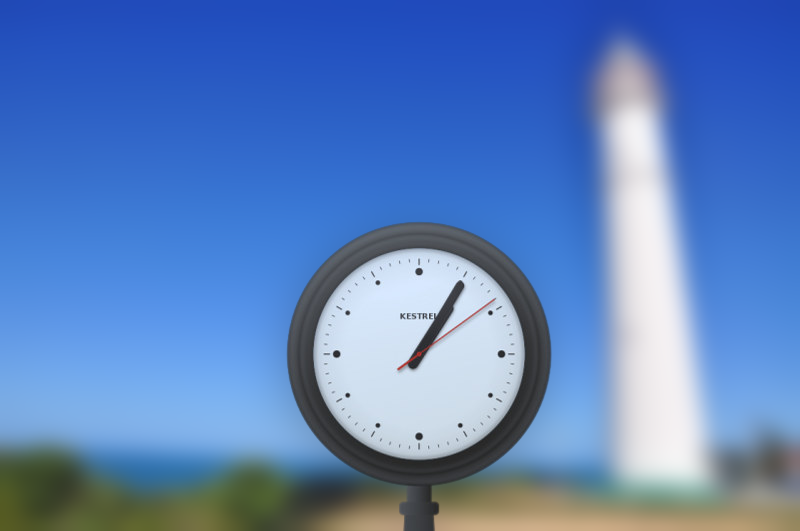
1h05m09s
